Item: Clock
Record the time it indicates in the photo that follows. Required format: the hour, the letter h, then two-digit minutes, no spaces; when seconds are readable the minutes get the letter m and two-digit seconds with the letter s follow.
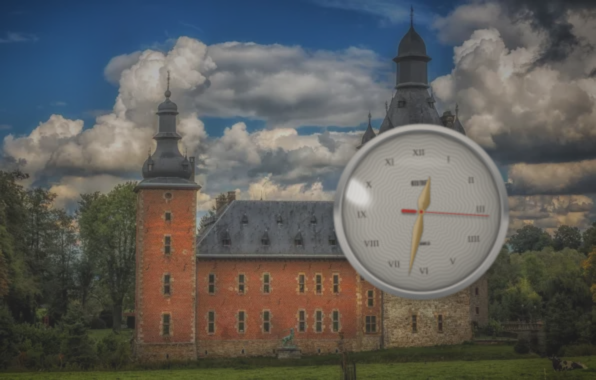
12h32m16s
